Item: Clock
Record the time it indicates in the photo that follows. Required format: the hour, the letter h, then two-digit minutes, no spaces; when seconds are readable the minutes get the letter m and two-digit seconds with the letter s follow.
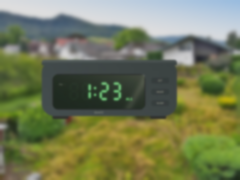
1h23
